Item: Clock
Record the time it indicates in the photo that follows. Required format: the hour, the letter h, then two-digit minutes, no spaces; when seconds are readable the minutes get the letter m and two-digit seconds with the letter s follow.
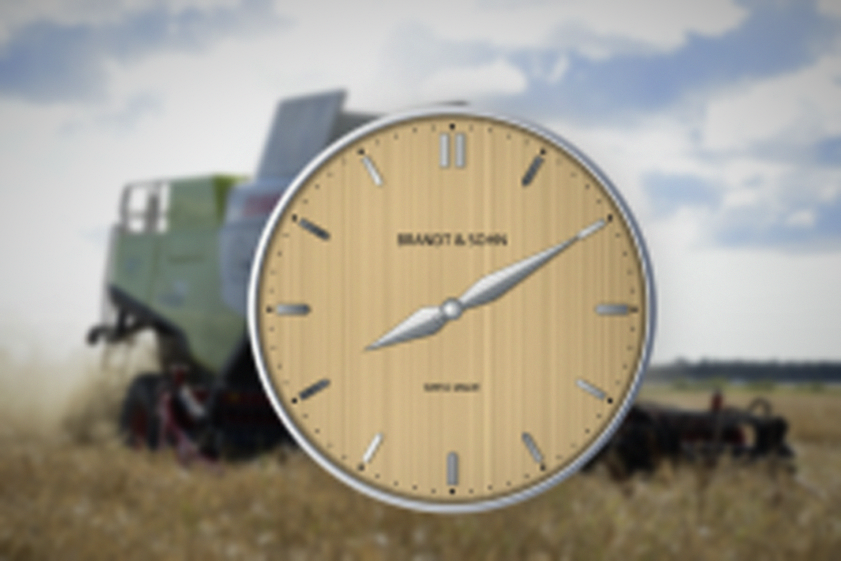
8h10
